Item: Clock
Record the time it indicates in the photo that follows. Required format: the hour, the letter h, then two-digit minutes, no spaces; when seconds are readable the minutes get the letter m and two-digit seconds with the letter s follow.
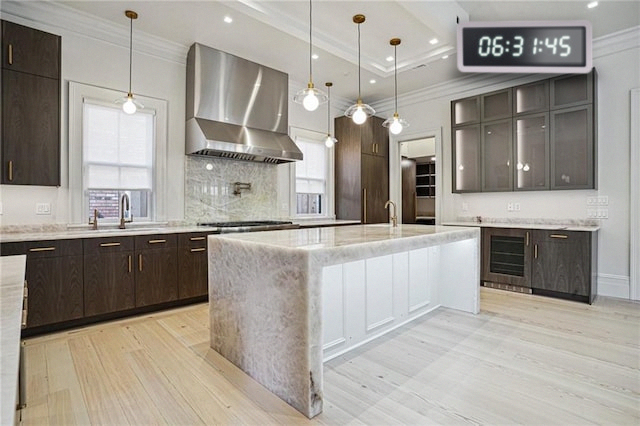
6h31m45s
